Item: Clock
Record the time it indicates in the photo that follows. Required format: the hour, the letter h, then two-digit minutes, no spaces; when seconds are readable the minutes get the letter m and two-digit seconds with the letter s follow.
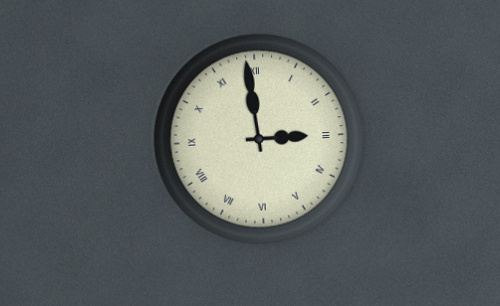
2h59
